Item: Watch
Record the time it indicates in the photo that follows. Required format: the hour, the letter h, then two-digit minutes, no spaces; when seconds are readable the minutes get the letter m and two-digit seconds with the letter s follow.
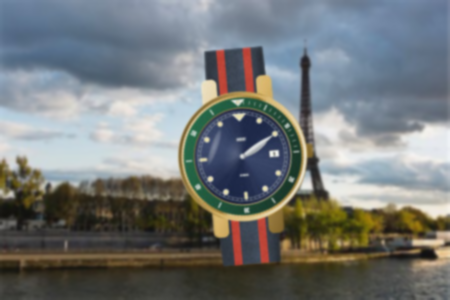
2h10
